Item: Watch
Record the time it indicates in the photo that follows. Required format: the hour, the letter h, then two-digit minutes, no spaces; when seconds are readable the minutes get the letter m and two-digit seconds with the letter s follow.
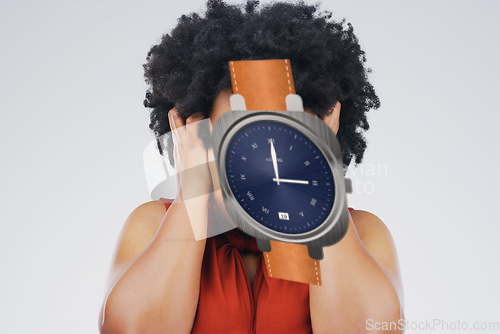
3h00
